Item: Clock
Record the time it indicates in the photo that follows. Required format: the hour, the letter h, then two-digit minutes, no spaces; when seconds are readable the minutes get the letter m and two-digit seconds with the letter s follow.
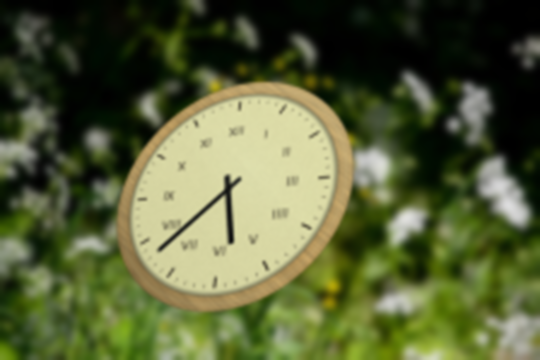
5h38
